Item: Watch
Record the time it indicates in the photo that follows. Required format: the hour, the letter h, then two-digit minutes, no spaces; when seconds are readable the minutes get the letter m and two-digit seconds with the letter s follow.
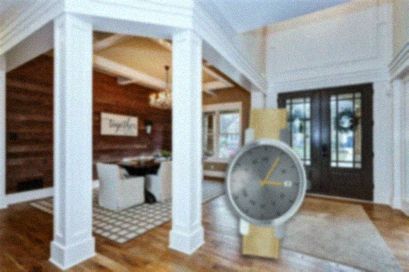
3h05
